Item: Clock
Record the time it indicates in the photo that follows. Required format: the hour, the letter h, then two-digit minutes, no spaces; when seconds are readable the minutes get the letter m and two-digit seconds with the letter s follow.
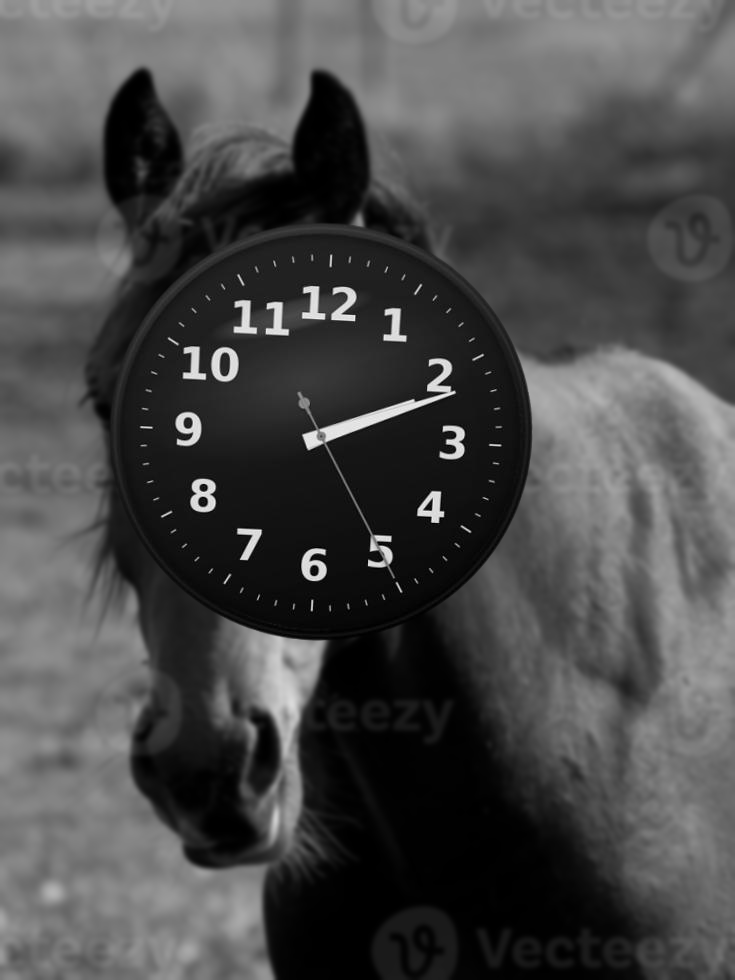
2h11m25s
